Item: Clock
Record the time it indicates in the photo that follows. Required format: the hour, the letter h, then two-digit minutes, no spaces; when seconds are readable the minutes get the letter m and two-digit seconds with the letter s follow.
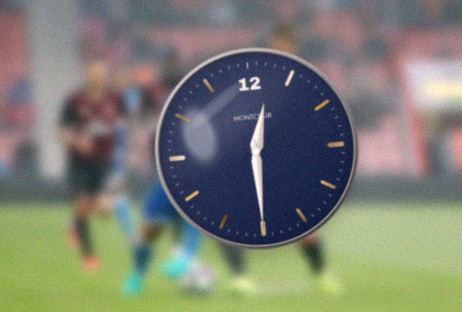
12h30
